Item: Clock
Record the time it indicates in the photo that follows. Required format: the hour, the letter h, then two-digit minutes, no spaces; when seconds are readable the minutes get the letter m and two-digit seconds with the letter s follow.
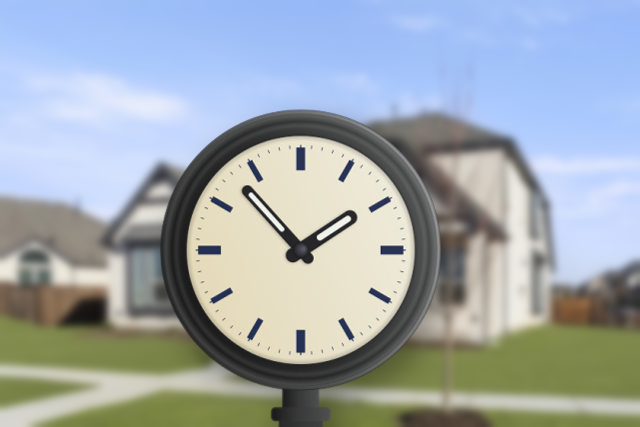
1h53
